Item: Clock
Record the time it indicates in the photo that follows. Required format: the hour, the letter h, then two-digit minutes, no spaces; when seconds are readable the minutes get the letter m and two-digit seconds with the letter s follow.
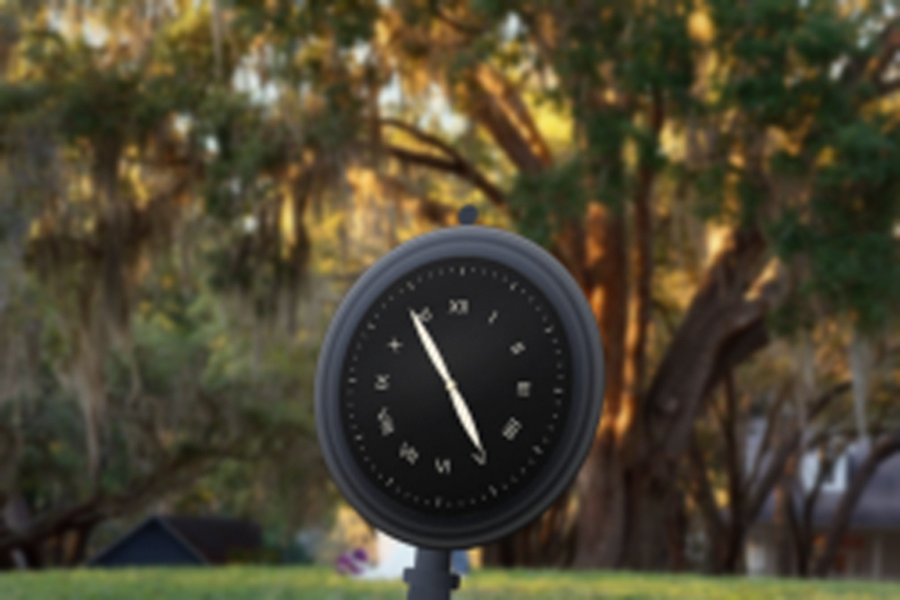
4h54
